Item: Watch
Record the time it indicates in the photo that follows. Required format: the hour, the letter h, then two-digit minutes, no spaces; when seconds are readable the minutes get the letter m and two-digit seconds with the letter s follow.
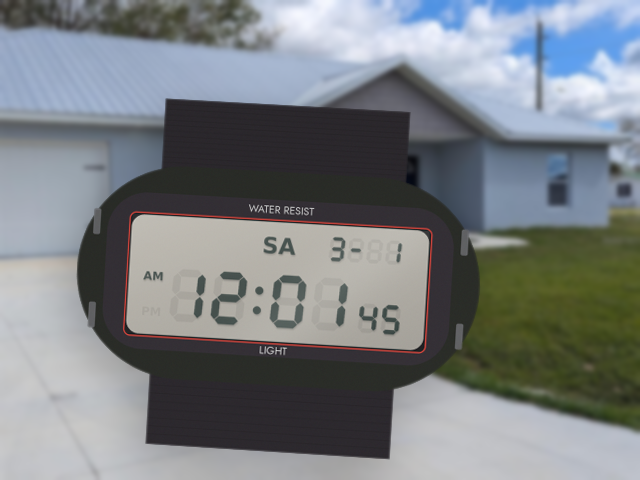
12h01m45s
